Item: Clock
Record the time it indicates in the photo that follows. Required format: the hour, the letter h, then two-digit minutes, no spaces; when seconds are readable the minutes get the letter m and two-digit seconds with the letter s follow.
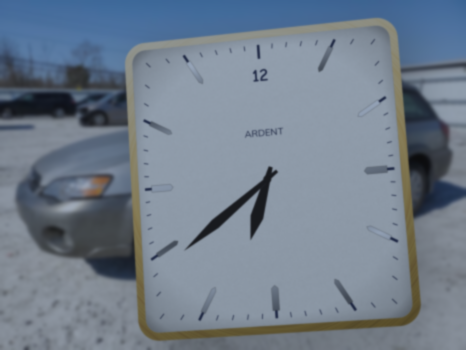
6h39
